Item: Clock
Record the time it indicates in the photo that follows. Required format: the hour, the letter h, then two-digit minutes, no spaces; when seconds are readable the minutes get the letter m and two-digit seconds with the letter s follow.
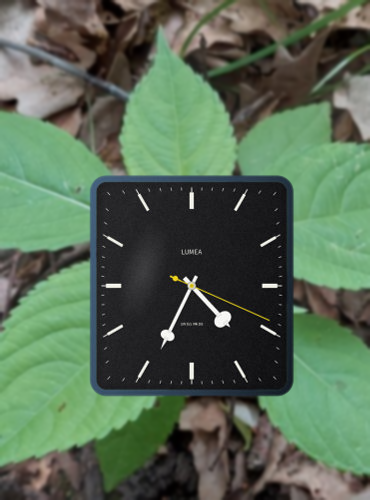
4h34m19s
